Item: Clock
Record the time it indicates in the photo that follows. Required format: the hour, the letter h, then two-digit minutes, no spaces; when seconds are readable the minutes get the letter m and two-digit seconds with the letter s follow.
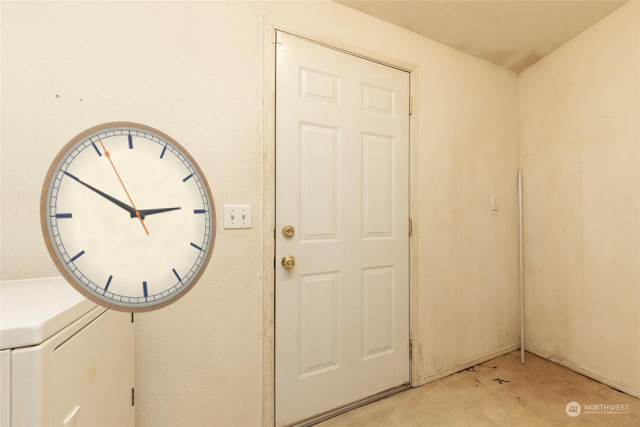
2h49m56s
